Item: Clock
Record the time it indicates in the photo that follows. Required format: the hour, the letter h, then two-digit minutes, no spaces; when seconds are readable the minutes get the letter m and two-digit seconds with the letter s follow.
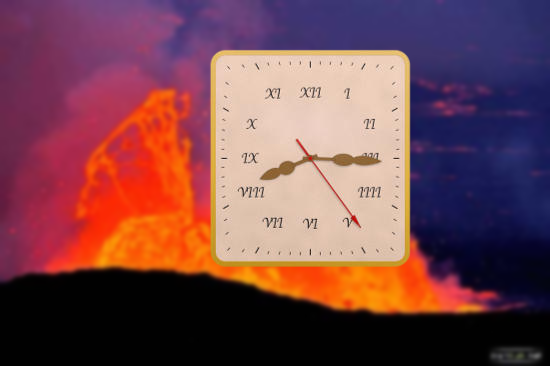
8h15m24s
